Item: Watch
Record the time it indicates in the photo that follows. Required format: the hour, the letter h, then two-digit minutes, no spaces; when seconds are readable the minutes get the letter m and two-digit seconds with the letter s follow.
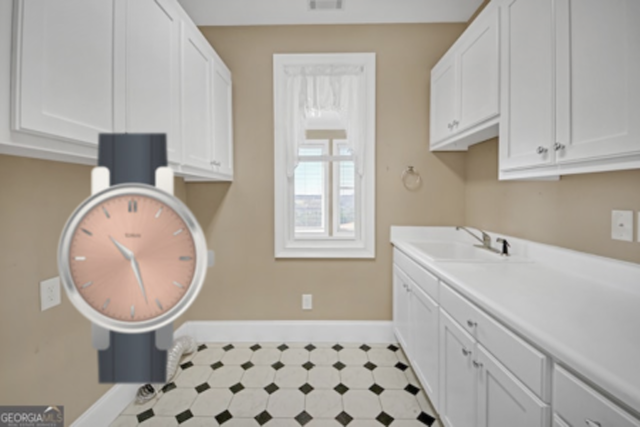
10h27
